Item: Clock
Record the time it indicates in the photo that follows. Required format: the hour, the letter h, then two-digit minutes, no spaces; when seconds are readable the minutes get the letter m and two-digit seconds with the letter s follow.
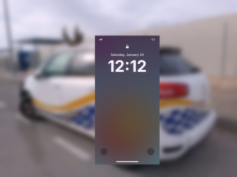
12h12
